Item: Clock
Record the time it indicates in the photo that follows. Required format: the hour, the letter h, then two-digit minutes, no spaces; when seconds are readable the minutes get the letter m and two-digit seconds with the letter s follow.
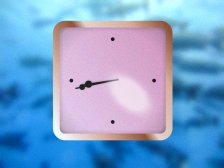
8h43
